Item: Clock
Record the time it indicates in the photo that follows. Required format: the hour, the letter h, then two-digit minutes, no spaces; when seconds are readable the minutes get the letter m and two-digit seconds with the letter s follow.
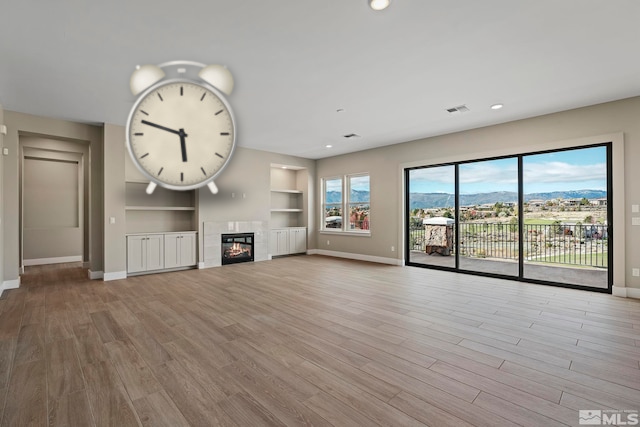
5h48
